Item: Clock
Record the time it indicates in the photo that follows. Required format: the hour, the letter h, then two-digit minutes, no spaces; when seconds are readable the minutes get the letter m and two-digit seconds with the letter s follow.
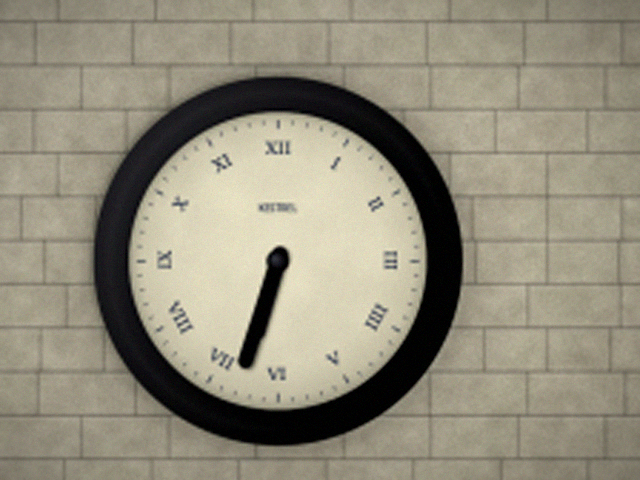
6h33
